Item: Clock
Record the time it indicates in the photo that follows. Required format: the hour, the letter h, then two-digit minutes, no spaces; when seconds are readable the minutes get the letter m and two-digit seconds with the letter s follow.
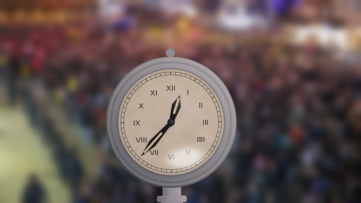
12h37
